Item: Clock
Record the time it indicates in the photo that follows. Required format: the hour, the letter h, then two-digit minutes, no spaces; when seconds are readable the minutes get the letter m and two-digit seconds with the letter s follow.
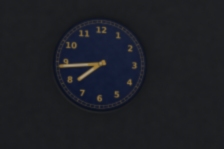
7h44
